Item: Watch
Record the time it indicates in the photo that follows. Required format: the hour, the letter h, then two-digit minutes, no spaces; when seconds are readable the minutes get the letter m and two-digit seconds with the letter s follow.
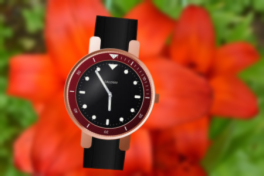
5h54
